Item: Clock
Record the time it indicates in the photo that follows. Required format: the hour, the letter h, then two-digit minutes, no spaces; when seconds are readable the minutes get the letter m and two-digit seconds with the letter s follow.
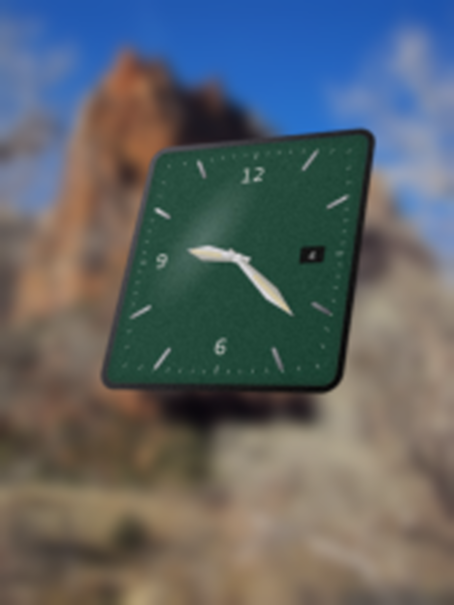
9h22
